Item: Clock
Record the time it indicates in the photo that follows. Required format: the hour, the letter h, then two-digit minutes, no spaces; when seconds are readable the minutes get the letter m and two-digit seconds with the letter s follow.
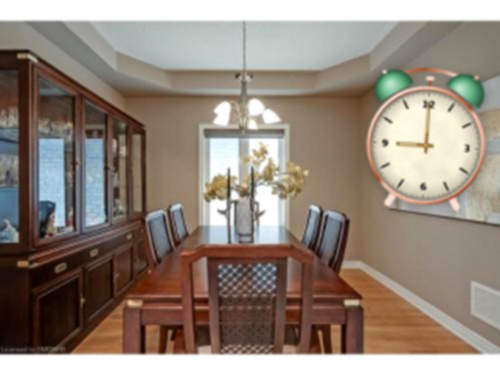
9h00
